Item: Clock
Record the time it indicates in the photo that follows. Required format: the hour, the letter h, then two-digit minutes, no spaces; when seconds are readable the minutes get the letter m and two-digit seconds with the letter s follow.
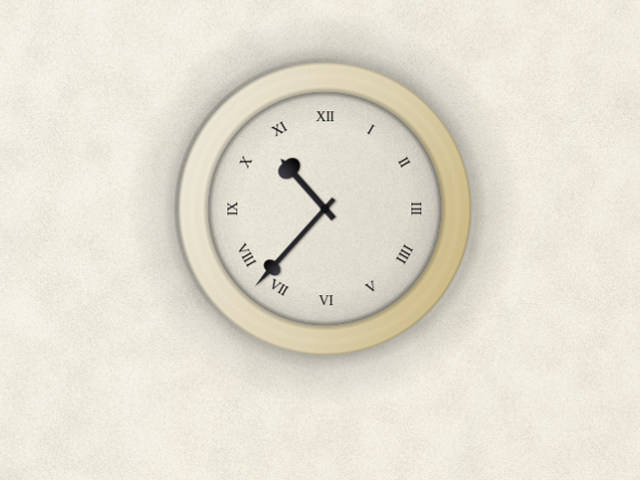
10h37
